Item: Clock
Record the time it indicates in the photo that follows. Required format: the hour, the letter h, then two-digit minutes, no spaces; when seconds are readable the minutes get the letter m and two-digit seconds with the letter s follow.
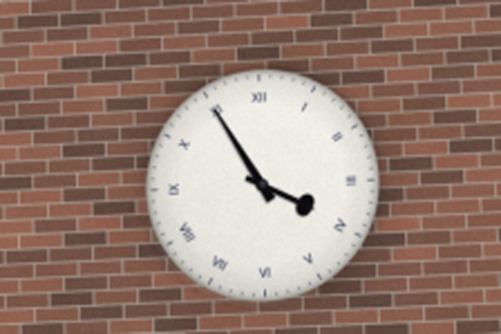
3h55
